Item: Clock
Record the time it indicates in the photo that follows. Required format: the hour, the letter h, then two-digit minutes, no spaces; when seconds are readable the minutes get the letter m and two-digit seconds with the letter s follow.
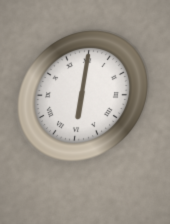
6h00
